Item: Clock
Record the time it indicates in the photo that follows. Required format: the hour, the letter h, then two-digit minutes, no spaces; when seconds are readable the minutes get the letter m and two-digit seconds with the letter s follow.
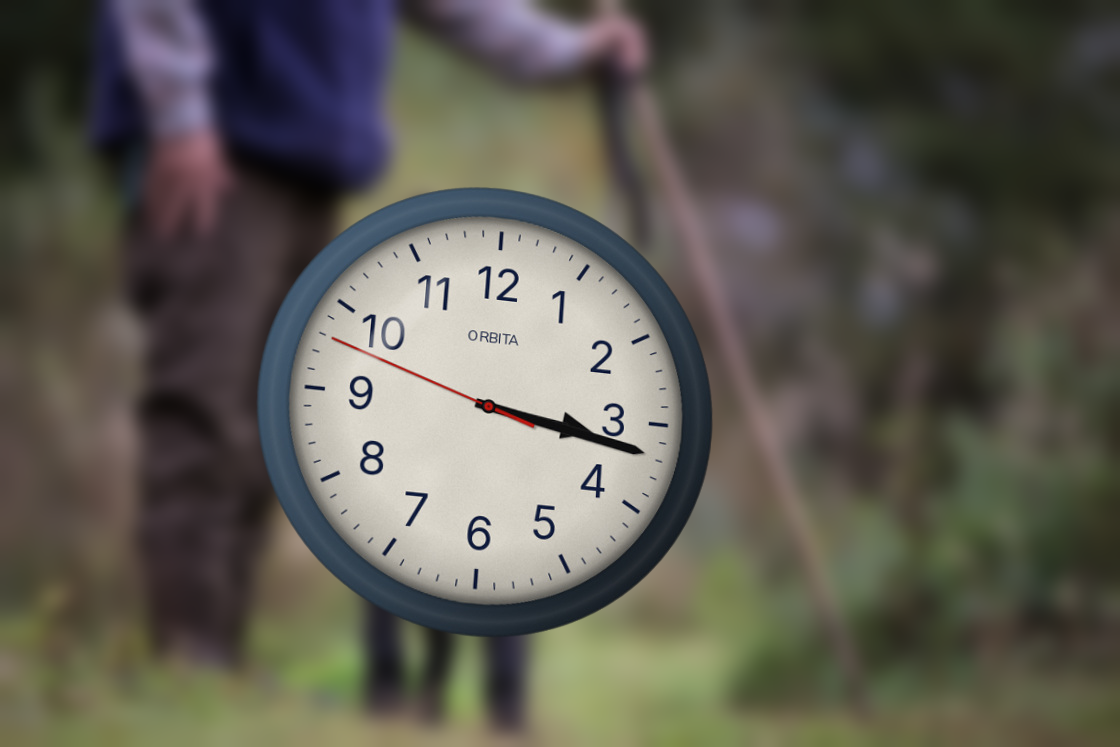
3h16m48s
